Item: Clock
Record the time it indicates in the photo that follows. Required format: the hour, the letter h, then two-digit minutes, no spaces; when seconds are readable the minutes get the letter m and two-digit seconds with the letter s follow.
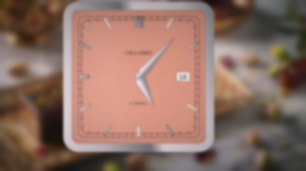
5h07
